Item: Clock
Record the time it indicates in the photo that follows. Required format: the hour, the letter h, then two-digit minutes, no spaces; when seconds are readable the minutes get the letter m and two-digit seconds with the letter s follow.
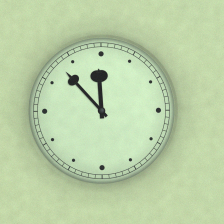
11h53
